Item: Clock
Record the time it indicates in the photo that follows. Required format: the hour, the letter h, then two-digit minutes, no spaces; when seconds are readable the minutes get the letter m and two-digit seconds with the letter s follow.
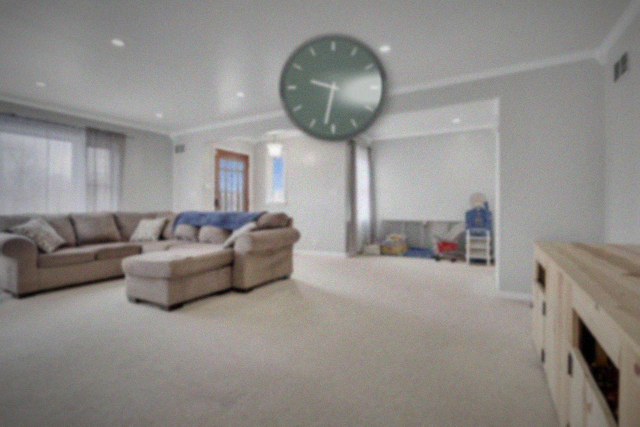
9h32
